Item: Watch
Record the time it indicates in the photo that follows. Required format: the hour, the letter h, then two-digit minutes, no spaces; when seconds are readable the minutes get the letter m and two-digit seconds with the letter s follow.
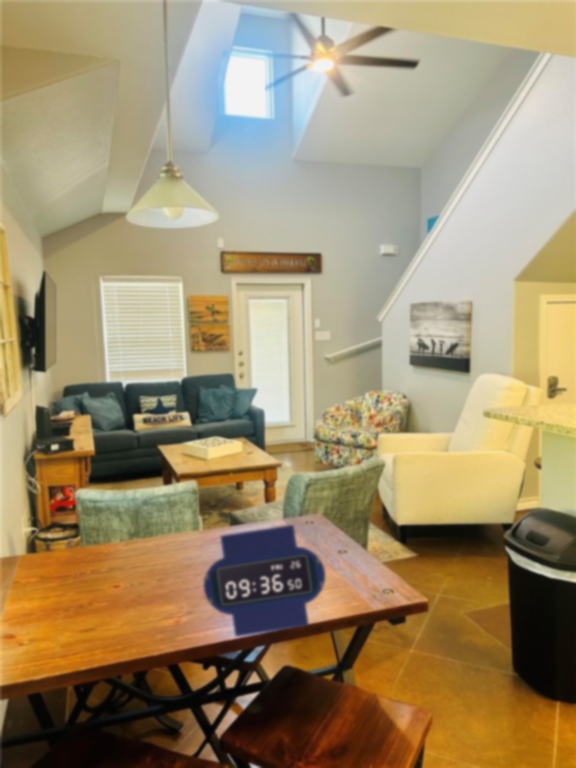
9h36
